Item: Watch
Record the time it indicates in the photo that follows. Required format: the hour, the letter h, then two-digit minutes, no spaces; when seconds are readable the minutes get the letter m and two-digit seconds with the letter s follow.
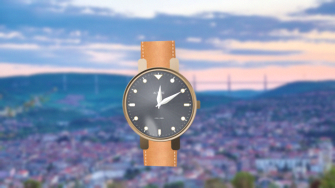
12h10
